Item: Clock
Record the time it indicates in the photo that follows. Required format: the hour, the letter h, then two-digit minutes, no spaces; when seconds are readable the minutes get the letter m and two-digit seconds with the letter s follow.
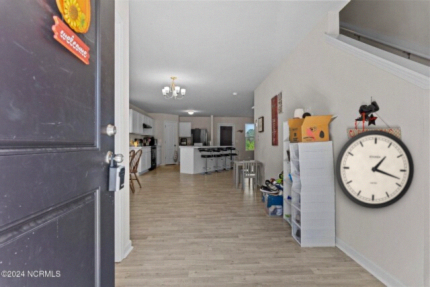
1h18
